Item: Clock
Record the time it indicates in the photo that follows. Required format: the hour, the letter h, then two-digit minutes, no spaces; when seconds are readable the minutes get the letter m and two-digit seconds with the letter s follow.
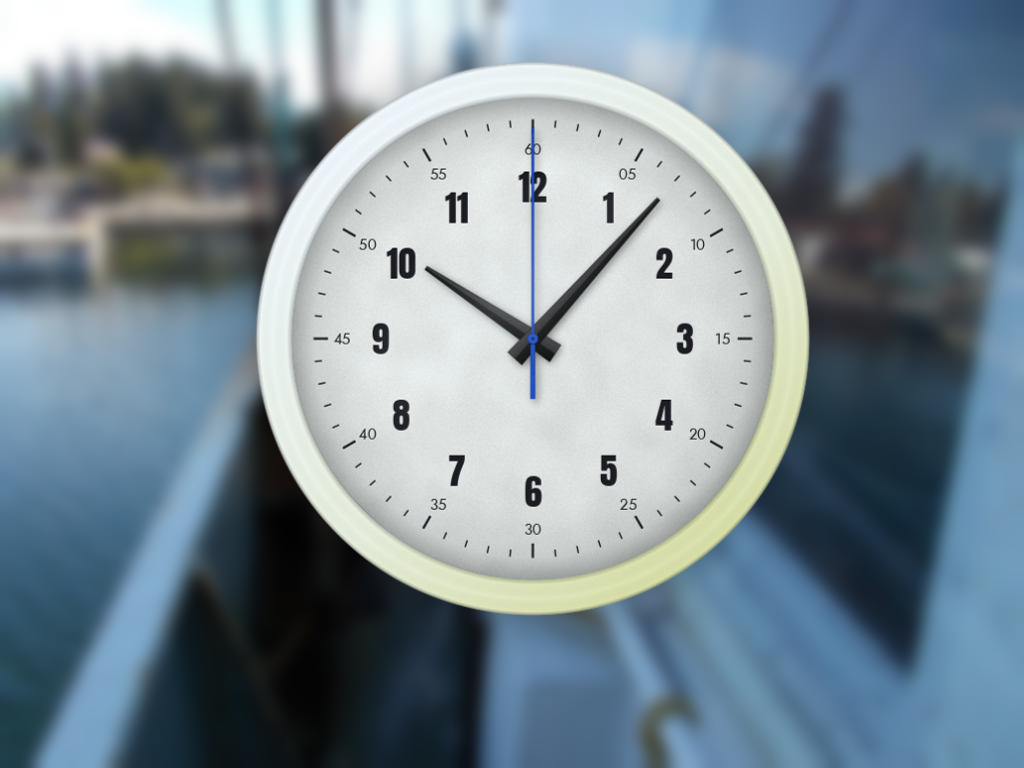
10h07m00s
